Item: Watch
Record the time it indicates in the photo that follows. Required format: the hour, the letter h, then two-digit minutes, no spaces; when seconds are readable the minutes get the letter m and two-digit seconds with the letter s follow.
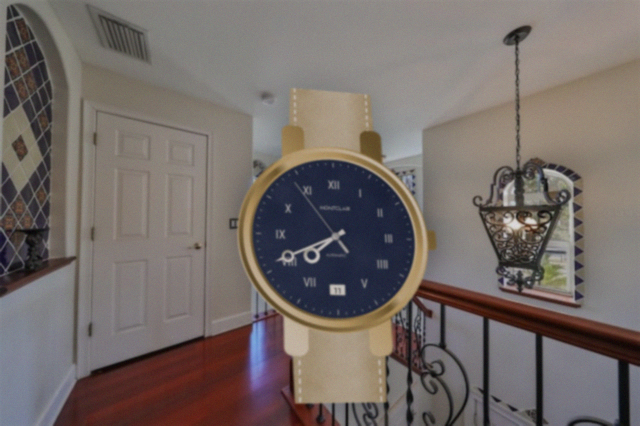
7h40m54s
